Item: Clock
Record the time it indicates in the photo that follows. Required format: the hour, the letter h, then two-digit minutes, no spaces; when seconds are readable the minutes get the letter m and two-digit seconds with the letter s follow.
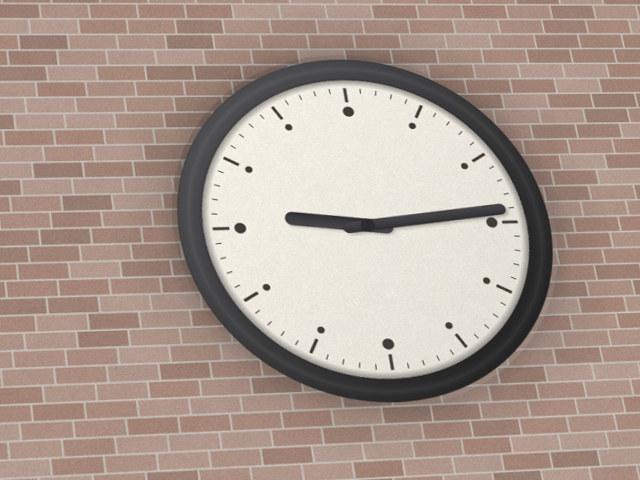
9h14
